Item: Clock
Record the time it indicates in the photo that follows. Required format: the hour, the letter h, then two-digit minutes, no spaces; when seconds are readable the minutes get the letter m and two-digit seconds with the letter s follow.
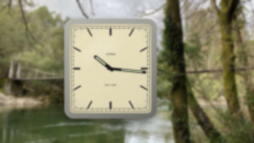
10h16
